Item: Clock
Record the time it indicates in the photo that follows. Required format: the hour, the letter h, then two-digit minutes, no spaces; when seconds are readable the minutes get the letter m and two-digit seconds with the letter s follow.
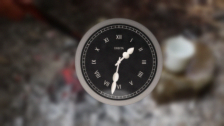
1h32
